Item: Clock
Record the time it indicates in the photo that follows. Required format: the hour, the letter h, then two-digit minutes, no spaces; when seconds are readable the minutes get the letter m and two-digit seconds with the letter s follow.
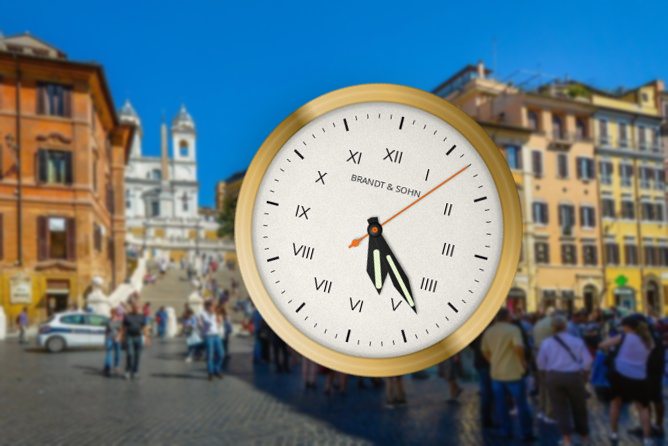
5h23m07s
